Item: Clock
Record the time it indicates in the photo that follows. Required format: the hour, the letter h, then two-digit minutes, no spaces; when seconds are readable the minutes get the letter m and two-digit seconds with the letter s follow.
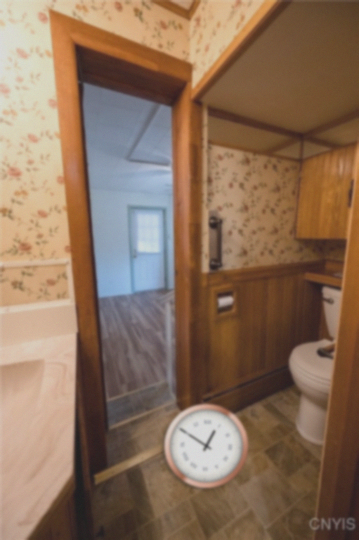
12h50
